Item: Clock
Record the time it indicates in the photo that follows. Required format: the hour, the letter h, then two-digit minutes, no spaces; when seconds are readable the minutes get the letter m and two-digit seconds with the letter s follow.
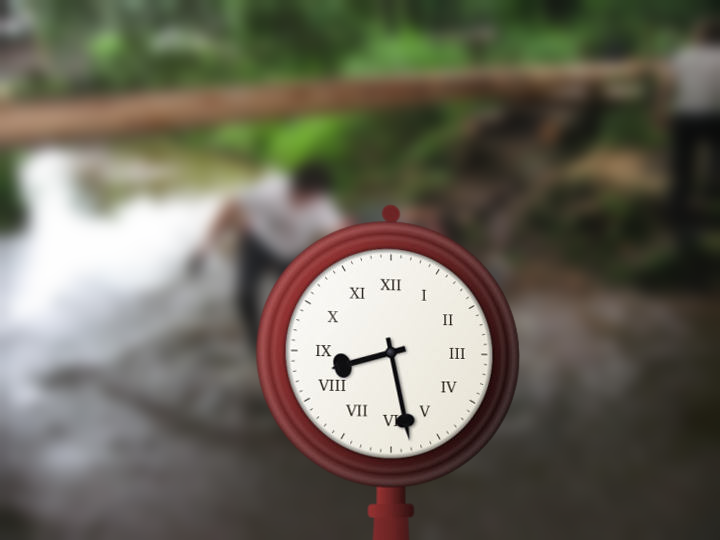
8h28
